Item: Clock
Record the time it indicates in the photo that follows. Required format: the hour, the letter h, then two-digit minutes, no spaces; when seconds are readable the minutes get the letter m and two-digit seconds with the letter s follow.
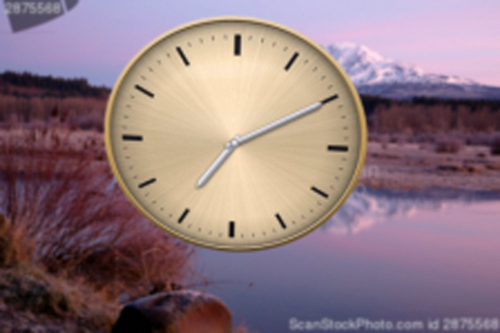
7h10
